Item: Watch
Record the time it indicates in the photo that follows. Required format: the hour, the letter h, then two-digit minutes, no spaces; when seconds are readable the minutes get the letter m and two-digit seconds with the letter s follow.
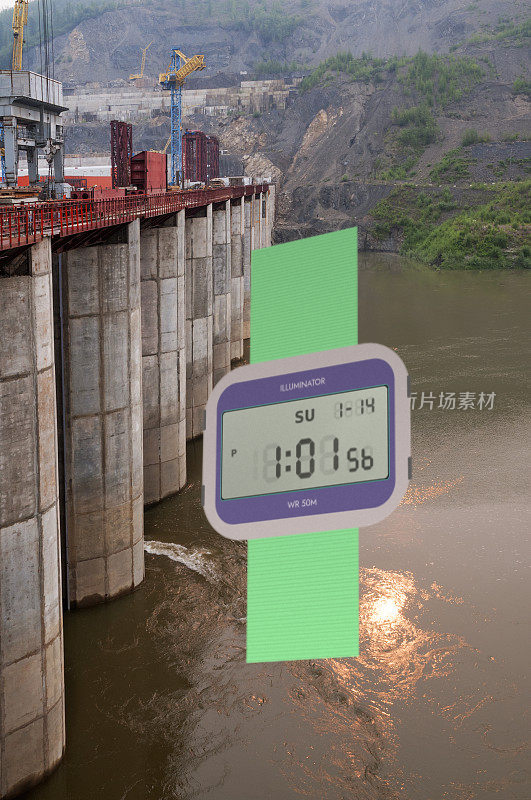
1h01m56s
